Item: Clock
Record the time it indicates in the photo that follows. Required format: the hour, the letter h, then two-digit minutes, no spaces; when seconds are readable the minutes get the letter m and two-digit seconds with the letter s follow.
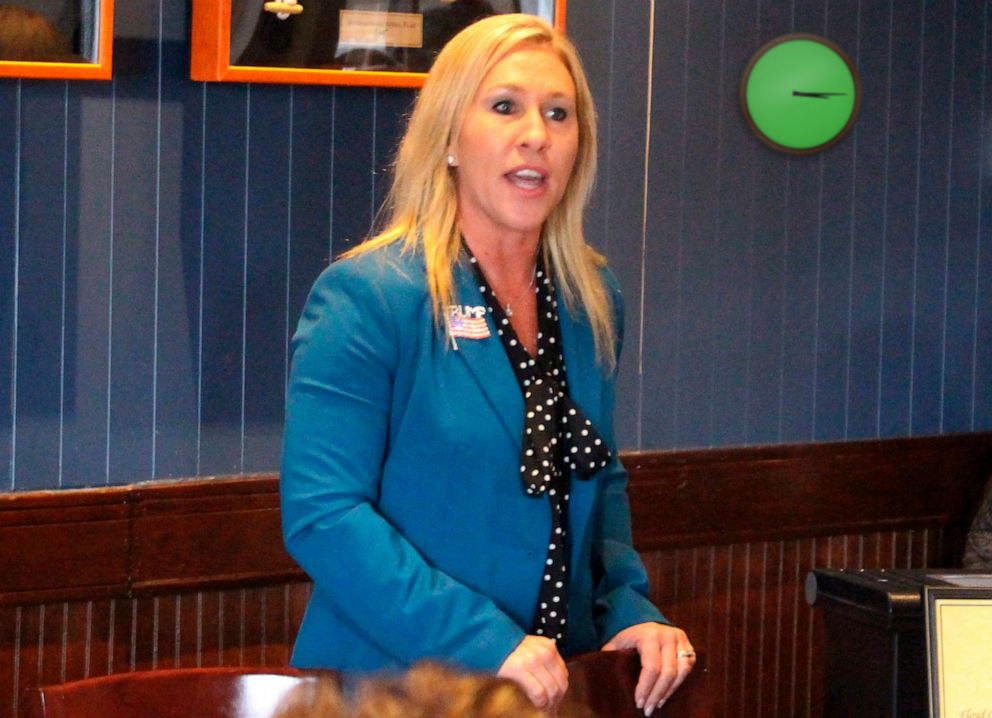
3h15
